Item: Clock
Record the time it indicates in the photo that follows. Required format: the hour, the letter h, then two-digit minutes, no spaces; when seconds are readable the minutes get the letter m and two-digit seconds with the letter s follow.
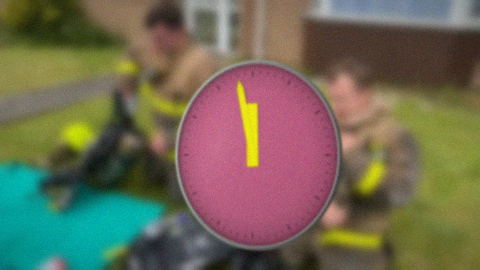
11h58
